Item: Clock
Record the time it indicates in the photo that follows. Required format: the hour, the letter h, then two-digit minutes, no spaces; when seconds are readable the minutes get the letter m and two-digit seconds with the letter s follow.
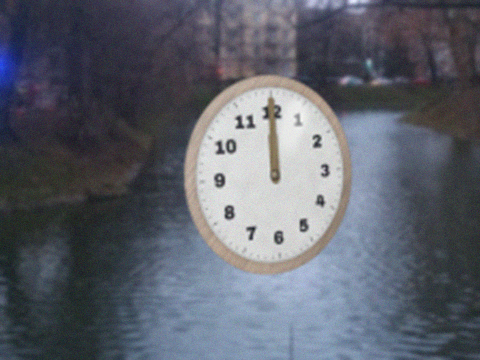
12h00
